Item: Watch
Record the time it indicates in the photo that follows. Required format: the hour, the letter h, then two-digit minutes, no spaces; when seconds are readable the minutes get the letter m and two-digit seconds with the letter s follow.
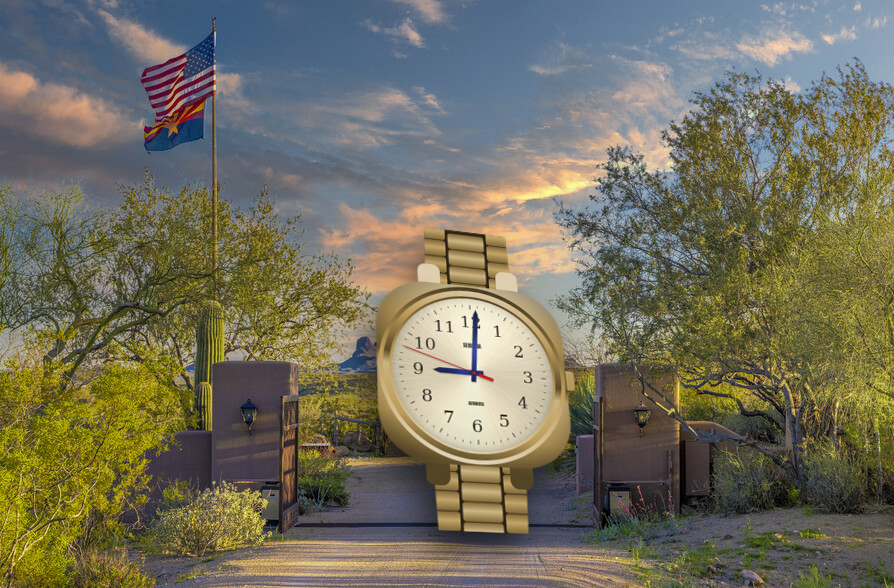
9h00m48s
